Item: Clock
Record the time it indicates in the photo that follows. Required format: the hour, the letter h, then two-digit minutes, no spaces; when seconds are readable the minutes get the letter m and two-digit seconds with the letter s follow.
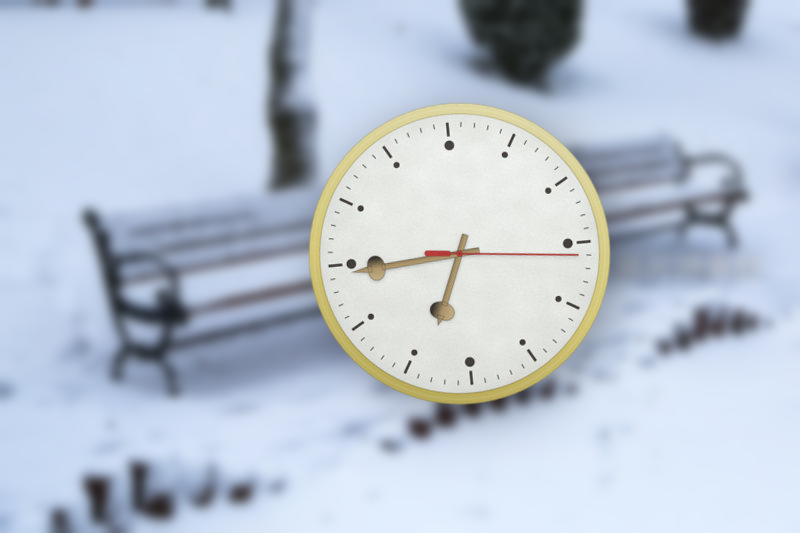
6h44m16s
